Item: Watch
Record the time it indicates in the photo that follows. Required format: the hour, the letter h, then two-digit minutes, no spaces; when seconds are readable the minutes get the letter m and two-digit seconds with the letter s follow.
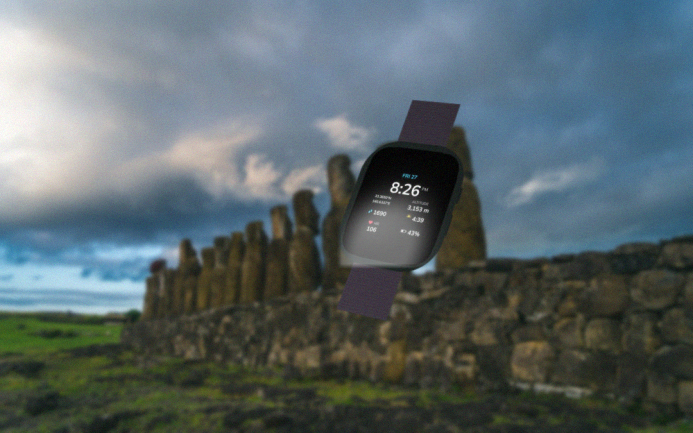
8h26
